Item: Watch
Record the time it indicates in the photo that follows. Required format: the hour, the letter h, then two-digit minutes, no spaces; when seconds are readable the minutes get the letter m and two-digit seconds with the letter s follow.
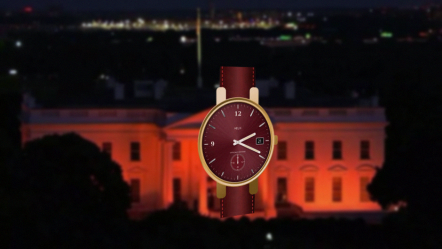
2h19
